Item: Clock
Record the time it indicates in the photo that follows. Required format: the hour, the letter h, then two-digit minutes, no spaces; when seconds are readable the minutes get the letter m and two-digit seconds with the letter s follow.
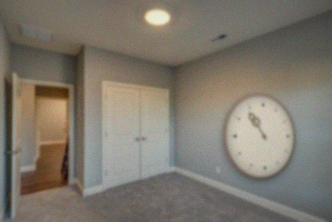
10h54
